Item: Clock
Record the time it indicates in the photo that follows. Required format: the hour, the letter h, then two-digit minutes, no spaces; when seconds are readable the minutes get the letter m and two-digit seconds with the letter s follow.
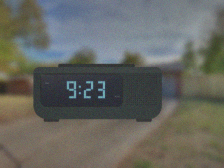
9h23
